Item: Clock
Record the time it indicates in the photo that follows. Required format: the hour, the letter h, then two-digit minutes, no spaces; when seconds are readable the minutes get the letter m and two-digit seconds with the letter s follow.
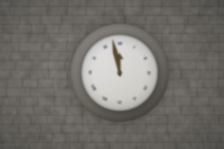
11h58
